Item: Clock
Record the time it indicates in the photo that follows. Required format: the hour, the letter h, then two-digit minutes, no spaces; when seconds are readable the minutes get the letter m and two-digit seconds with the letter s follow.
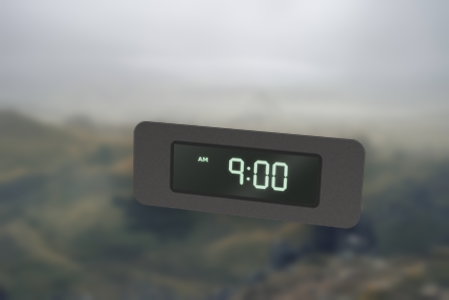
9h00
